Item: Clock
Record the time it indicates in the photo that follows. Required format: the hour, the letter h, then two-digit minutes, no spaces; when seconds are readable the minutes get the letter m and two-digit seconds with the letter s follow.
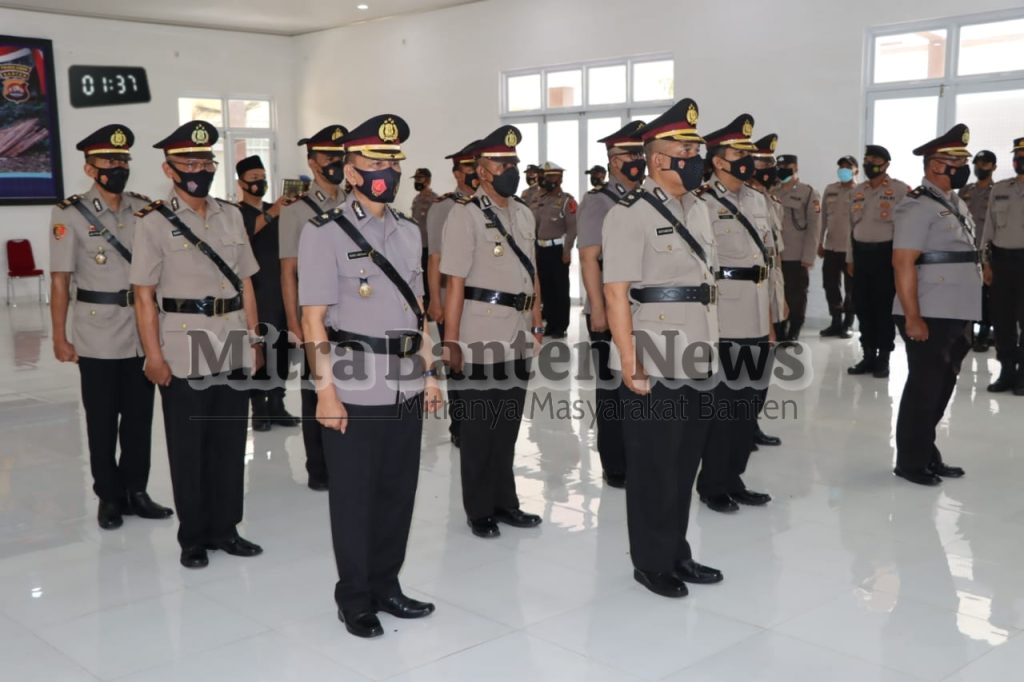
1h37
